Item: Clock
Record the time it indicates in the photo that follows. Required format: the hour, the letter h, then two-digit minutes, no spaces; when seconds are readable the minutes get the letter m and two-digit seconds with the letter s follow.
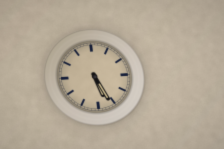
5h26
